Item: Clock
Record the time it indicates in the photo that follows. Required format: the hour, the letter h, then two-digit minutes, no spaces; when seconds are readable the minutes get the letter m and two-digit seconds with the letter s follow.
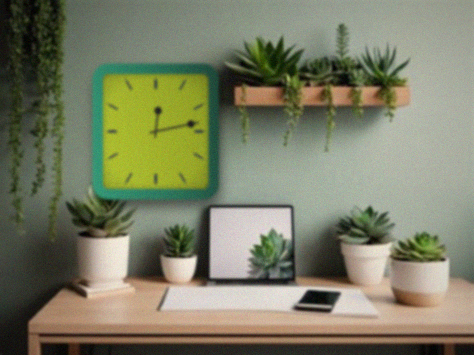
12h13
